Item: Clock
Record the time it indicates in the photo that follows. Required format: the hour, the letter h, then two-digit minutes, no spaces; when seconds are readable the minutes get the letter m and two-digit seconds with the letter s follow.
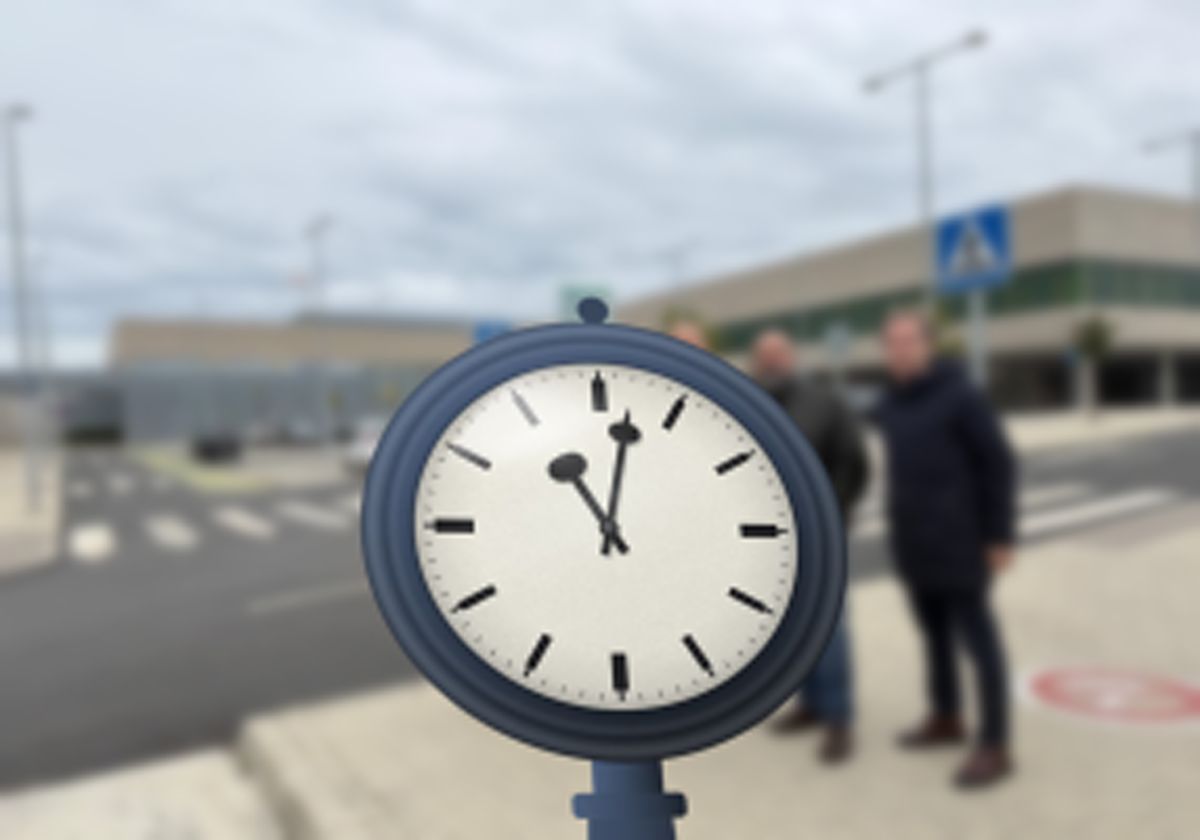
11h02
